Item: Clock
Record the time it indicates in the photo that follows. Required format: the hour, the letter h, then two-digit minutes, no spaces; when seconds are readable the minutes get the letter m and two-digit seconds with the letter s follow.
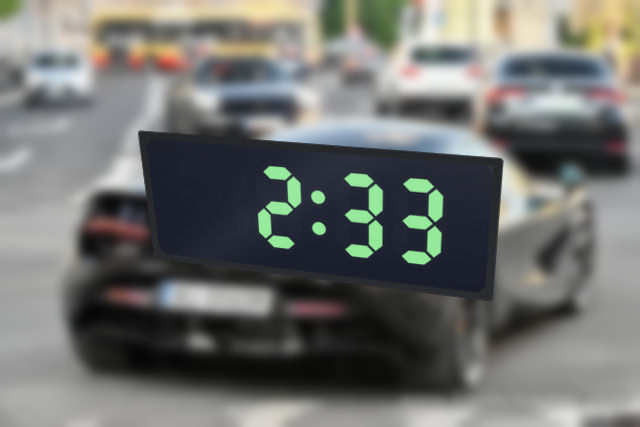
2h33
